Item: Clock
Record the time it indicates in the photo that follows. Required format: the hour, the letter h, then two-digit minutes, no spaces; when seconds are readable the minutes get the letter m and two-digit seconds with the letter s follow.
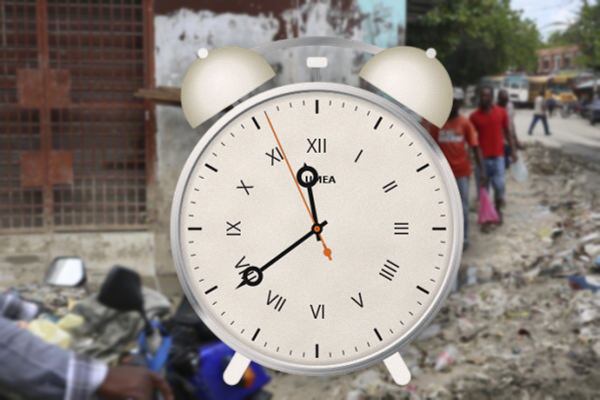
11h38m56s
